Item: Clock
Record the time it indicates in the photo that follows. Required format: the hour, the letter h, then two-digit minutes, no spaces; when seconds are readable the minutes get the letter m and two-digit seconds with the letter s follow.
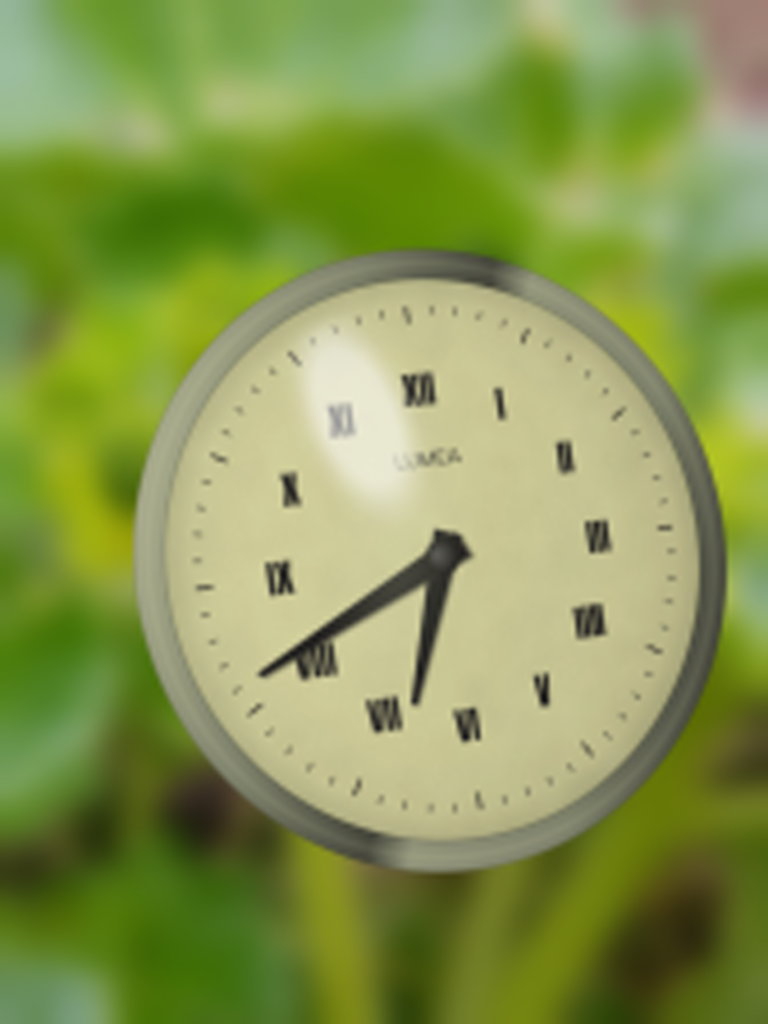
6h41
